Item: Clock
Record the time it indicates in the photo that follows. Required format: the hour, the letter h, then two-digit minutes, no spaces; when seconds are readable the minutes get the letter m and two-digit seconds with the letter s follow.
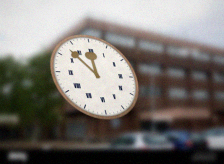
11h53
